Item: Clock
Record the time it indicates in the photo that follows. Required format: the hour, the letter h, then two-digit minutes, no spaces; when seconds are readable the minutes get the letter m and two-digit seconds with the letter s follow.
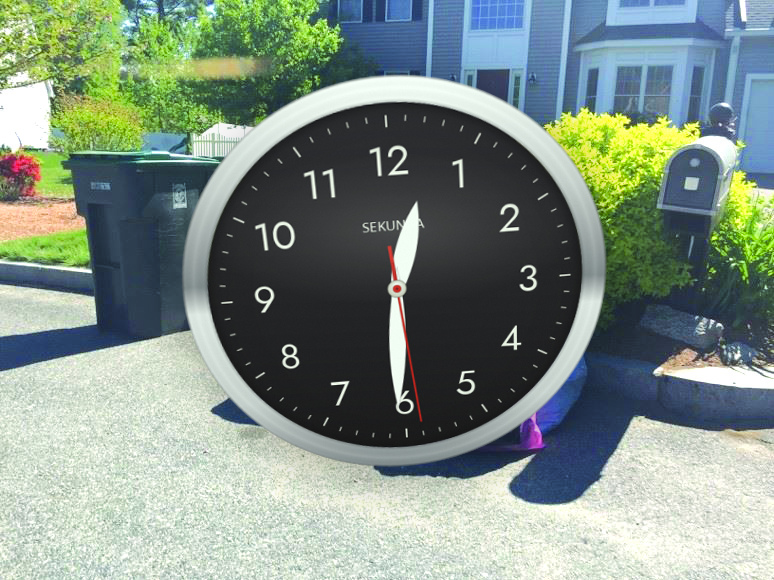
12h30m29s
